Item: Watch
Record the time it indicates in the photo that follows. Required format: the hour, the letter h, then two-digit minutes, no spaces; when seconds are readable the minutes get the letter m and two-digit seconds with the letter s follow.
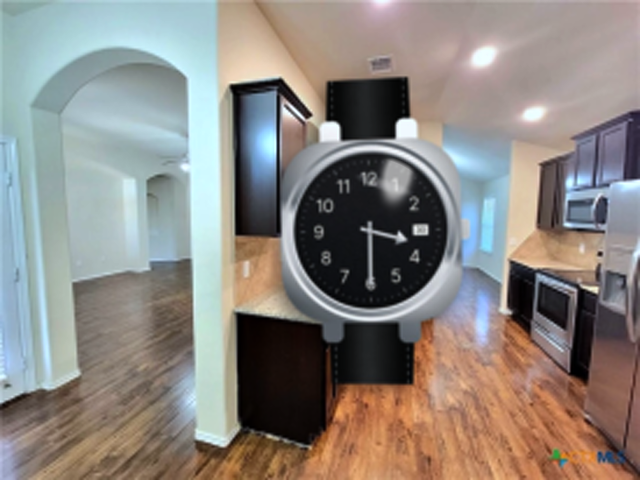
3h30
